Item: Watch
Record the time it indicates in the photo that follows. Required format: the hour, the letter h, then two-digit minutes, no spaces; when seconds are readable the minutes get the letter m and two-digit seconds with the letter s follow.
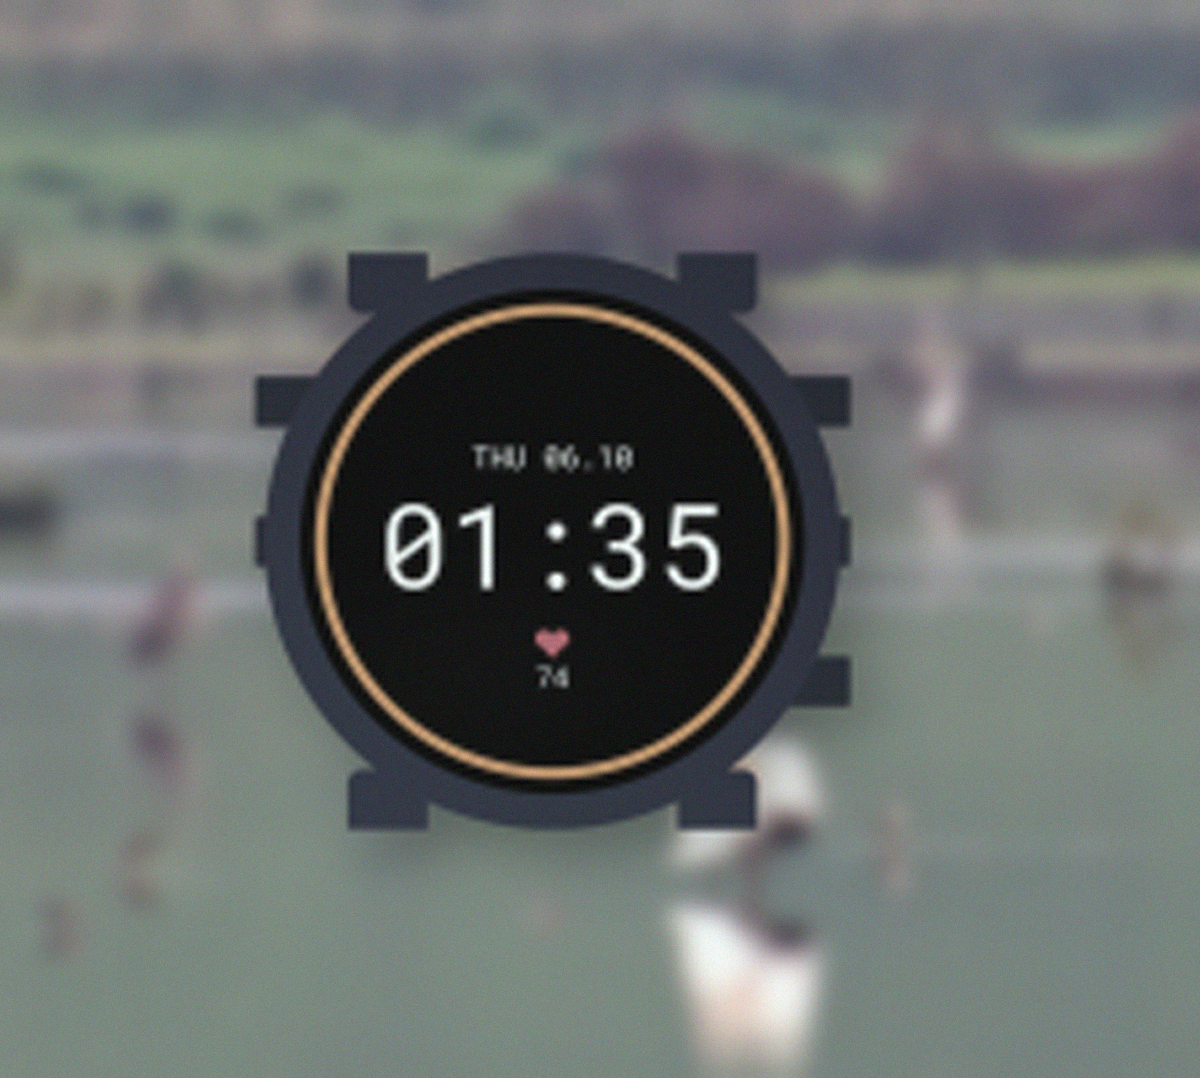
1h35
